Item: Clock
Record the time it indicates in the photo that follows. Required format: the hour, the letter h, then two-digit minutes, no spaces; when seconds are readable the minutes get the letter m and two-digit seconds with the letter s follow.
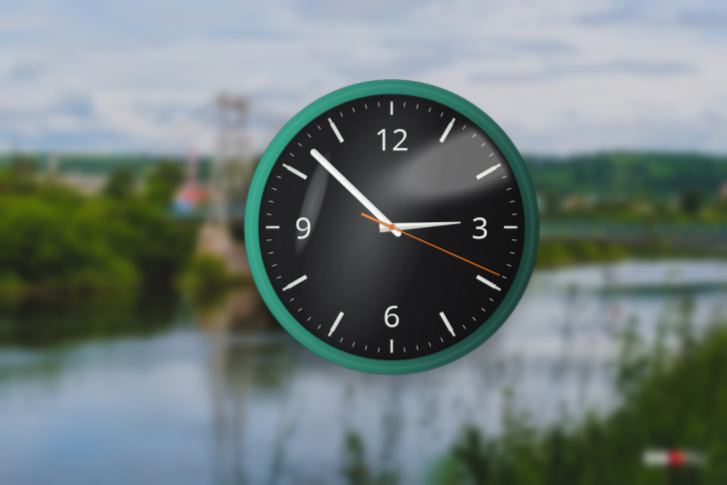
2h52m19s
